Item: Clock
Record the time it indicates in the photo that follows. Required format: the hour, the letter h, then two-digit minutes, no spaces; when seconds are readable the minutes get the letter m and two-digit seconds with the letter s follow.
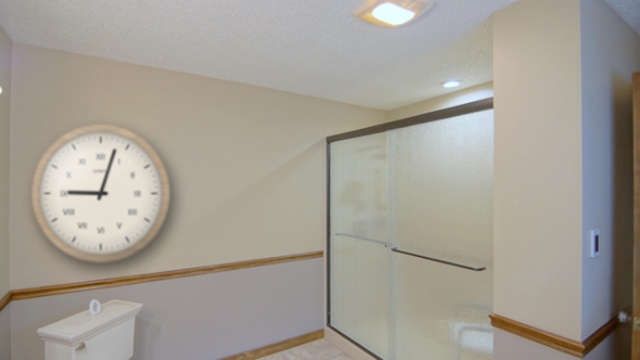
9h03
